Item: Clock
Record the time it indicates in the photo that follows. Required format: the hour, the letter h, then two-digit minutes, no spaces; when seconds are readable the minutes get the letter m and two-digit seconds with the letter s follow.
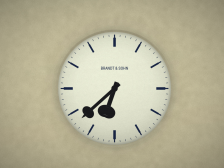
6h38
